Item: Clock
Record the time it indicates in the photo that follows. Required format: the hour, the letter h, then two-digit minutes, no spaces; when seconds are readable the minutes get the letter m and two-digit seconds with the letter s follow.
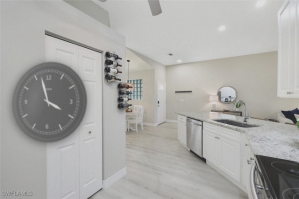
3h57
